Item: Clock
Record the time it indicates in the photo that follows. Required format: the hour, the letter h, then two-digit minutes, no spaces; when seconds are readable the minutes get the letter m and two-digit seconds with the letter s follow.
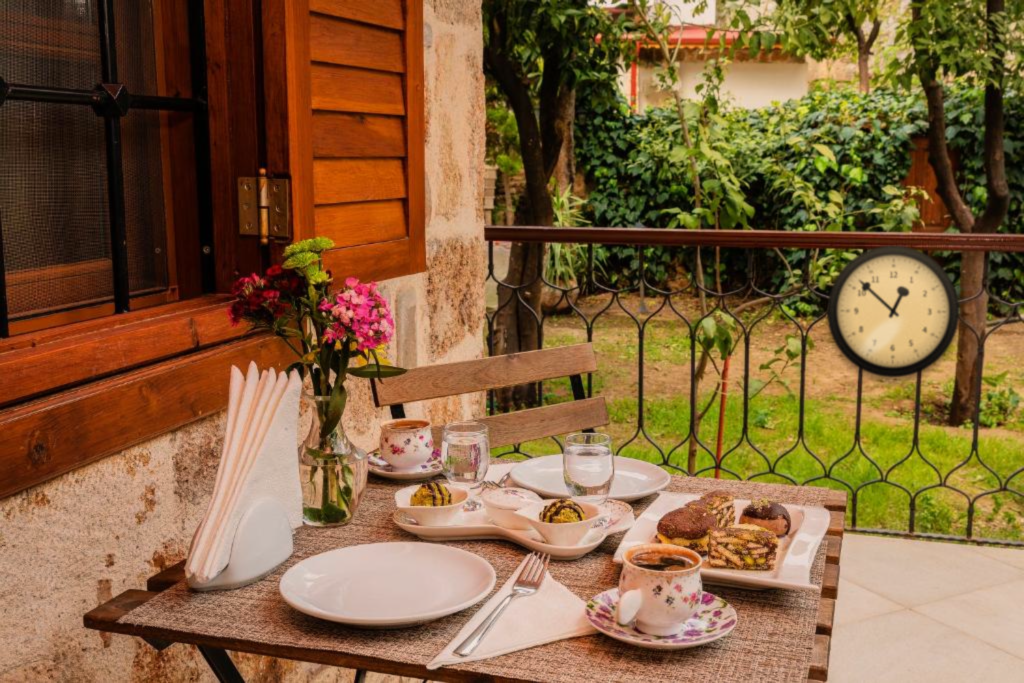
12h52
